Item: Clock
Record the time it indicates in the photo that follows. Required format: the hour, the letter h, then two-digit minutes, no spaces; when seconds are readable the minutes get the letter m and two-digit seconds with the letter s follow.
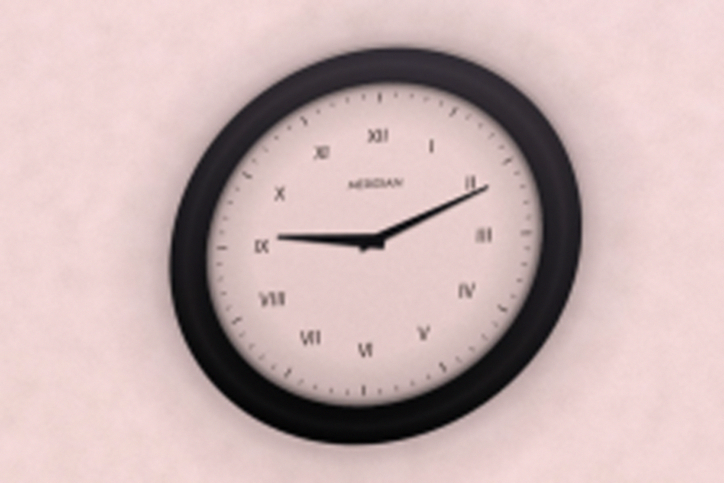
9h11
